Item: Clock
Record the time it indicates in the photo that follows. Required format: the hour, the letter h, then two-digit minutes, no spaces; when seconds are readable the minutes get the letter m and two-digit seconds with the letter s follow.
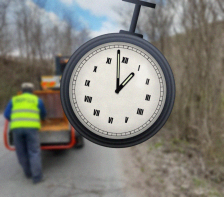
12h58
